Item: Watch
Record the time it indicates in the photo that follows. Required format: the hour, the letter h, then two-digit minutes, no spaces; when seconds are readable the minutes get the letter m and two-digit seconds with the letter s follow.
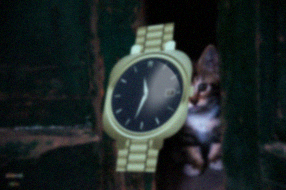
11h33
